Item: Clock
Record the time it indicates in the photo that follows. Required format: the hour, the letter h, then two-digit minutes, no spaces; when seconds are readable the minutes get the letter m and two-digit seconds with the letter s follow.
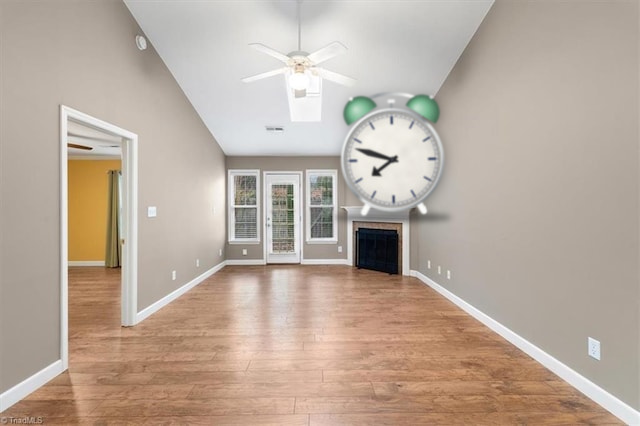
7h48
